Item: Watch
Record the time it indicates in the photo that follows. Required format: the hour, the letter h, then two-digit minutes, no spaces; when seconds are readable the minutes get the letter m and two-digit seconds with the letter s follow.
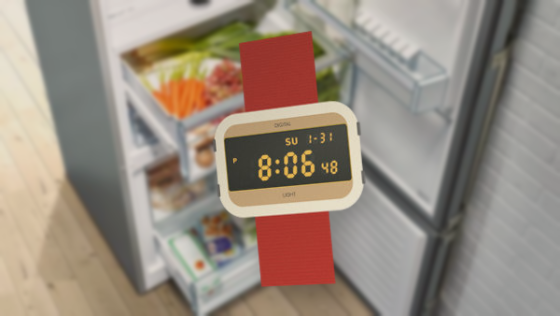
8h06m48s
